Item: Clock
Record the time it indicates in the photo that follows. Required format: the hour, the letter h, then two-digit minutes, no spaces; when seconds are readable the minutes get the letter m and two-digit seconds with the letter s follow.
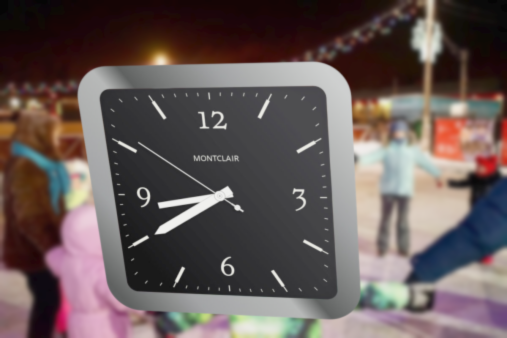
8h39m51s
